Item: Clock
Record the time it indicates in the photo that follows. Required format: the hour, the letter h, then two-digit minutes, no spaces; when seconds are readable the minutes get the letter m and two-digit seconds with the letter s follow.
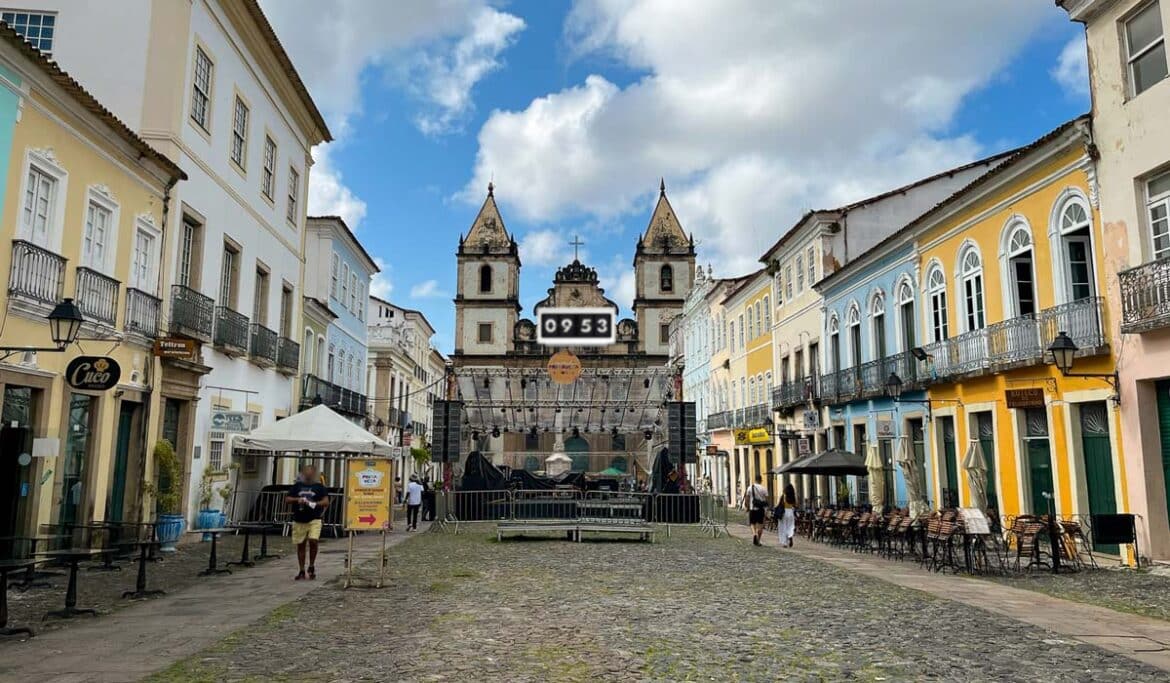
9h53
